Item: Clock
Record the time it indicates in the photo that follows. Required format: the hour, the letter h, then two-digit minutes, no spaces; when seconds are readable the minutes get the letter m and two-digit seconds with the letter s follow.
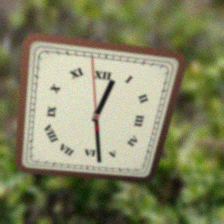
12h27m58s
